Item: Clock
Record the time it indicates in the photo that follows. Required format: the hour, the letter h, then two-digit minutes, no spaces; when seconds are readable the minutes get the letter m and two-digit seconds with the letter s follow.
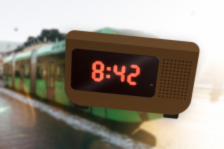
8h42
